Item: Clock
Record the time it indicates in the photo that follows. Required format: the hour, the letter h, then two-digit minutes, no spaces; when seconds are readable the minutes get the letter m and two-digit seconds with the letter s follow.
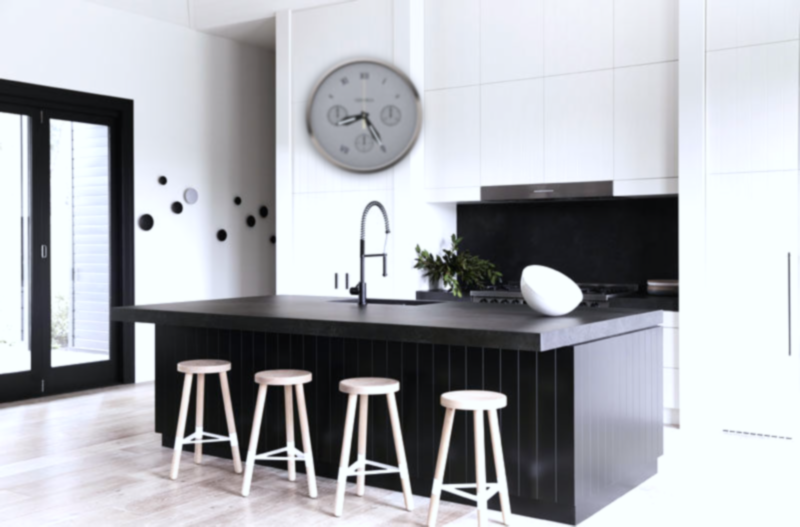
8h25
